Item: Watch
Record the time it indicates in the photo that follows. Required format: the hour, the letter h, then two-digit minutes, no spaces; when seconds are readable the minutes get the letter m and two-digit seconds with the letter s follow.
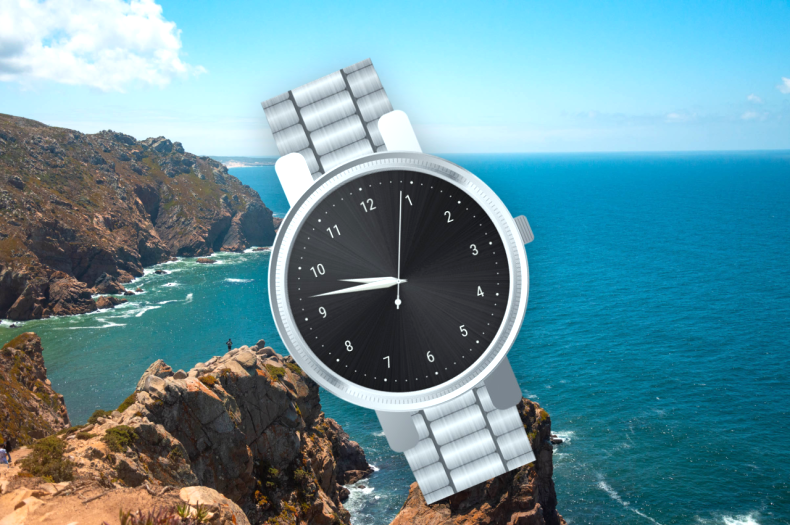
9h47m04s
